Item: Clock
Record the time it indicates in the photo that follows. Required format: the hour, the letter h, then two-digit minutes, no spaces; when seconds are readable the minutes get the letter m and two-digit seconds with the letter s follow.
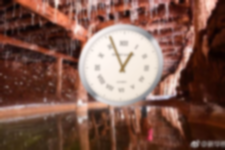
12h56
